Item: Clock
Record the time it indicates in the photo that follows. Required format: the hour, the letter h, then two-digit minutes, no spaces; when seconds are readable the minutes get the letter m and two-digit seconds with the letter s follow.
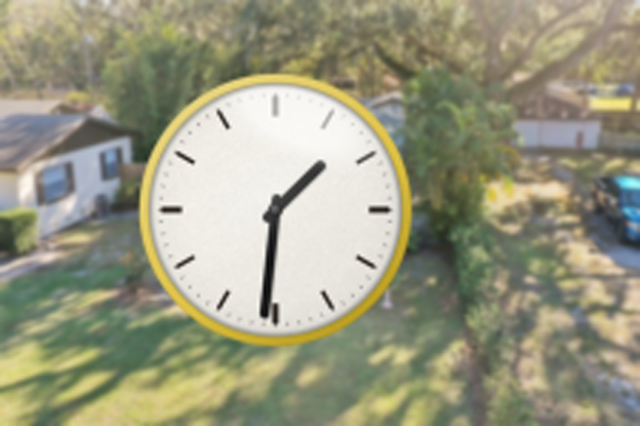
1h31
